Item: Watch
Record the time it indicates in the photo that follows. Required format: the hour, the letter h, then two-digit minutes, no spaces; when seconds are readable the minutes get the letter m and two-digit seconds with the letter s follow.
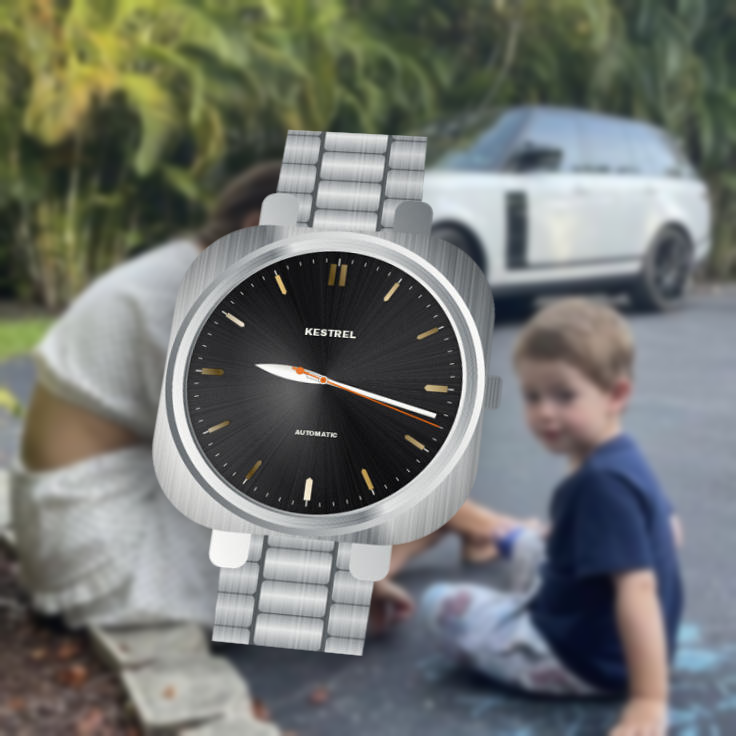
9h17m18s
